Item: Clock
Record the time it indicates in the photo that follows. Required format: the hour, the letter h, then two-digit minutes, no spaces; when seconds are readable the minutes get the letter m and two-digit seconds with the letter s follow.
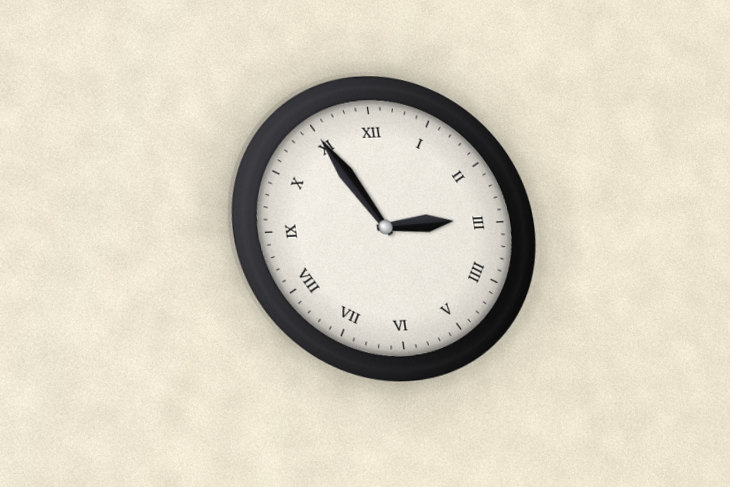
2h55
